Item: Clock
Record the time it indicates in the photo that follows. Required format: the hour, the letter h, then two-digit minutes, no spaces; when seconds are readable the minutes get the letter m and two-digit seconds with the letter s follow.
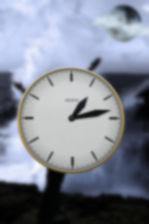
1h13
